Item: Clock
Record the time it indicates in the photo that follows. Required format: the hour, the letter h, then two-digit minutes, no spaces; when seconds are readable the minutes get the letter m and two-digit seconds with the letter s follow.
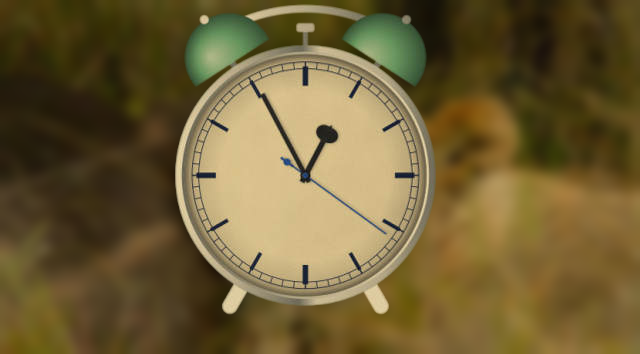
12h55m21s
